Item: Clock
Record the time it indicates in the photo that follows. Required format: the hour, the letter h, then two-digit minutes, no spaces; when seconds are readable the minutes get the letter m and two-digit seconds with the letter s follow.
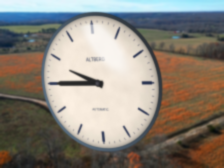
9h45
